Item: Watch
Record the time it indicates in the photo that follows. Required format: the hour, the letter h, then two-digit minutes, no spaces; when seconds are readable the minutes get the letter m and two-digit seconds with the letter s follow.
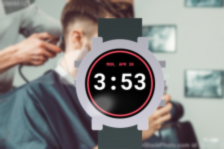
3h53
